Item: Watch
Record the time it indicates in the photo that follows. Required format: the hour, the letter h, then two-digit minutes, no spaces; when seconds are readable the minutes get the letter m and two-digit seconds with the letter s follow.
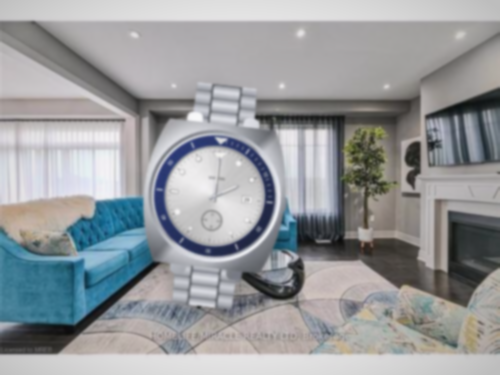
2h00
